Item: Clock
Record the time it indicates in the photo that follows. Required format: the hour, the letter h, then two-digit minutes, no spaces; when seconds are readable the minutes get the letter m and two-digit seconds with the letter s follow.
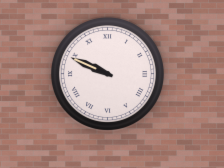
9h49
